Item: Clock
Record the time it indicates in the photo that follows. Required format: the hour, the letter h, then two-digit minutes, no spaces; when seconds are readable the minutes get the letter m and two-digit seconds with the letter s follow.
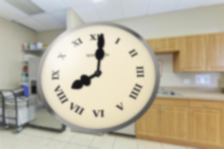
8h01
